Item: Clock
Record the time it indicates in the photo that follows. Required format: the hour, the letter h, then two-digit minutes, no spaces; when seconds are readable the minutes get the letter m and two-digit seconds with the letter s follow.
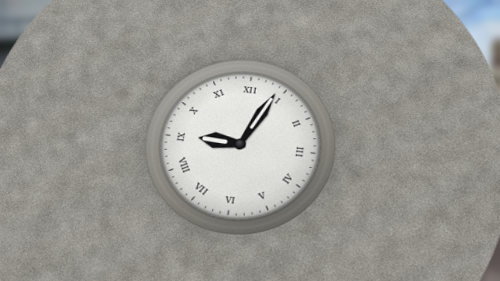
9h04
